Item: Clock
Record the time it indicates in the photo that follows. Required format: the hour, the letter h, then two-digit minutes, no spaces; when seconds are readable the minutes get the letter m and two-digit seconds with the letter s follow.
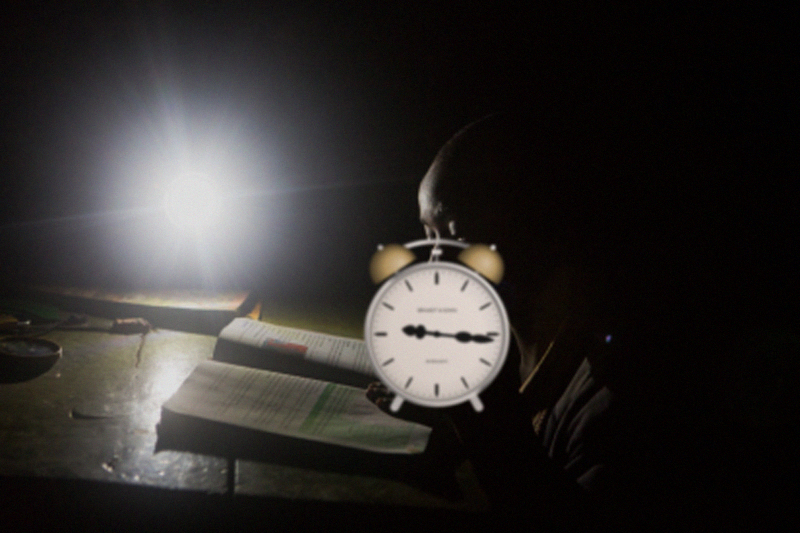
9h16
